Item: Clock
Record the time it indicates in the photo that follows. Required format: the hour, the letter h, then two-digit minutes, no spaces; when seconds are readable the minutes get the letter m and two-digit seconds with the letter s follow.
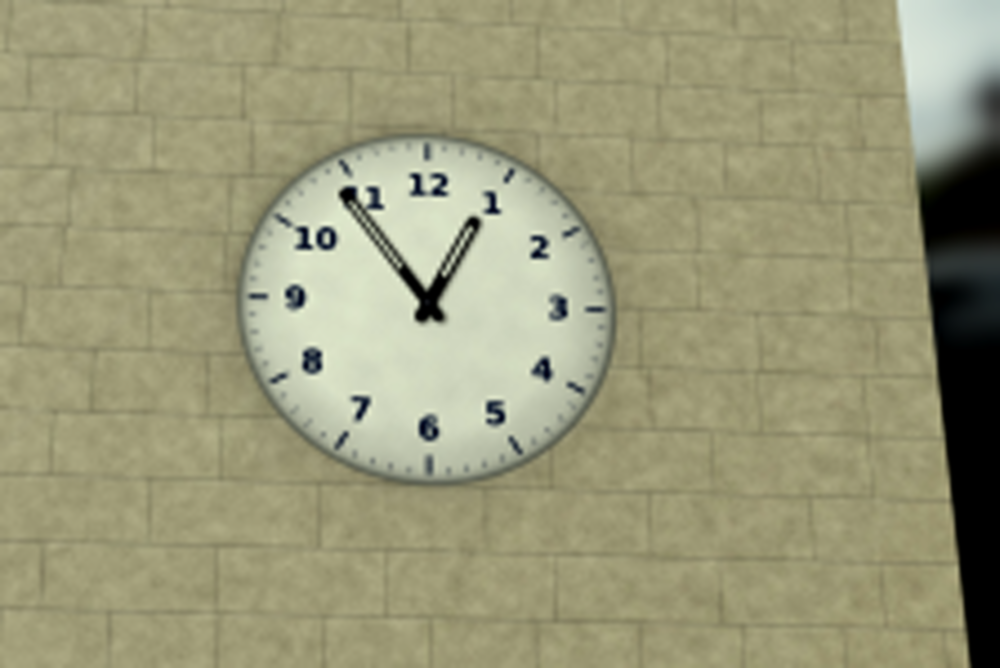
12h54
